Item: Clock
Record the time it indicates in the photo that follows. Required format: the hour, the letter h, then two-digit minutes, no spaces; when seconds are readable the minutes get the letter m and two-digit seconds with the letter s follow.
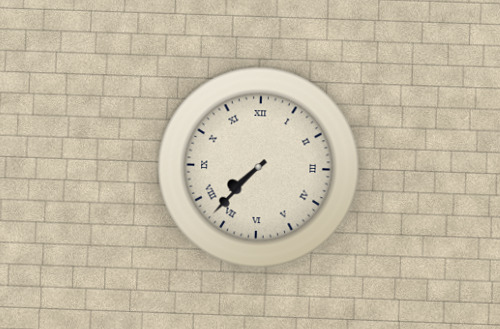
7h37
